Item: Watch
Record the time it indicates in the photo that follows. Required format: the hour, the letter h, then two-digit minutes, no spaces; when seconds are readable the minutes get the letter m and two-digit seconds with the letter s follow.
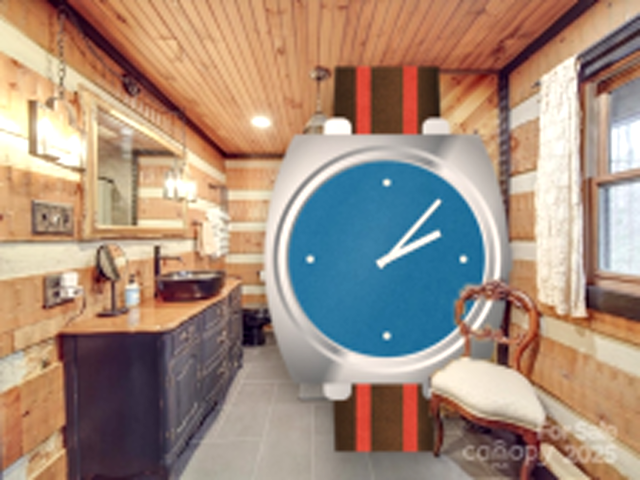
2h07
